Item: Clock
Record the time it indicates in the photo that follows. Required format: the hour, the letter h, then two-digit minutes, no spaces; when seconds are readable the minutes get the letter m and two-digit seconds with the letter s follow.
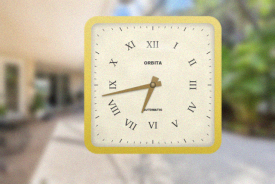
6h43
